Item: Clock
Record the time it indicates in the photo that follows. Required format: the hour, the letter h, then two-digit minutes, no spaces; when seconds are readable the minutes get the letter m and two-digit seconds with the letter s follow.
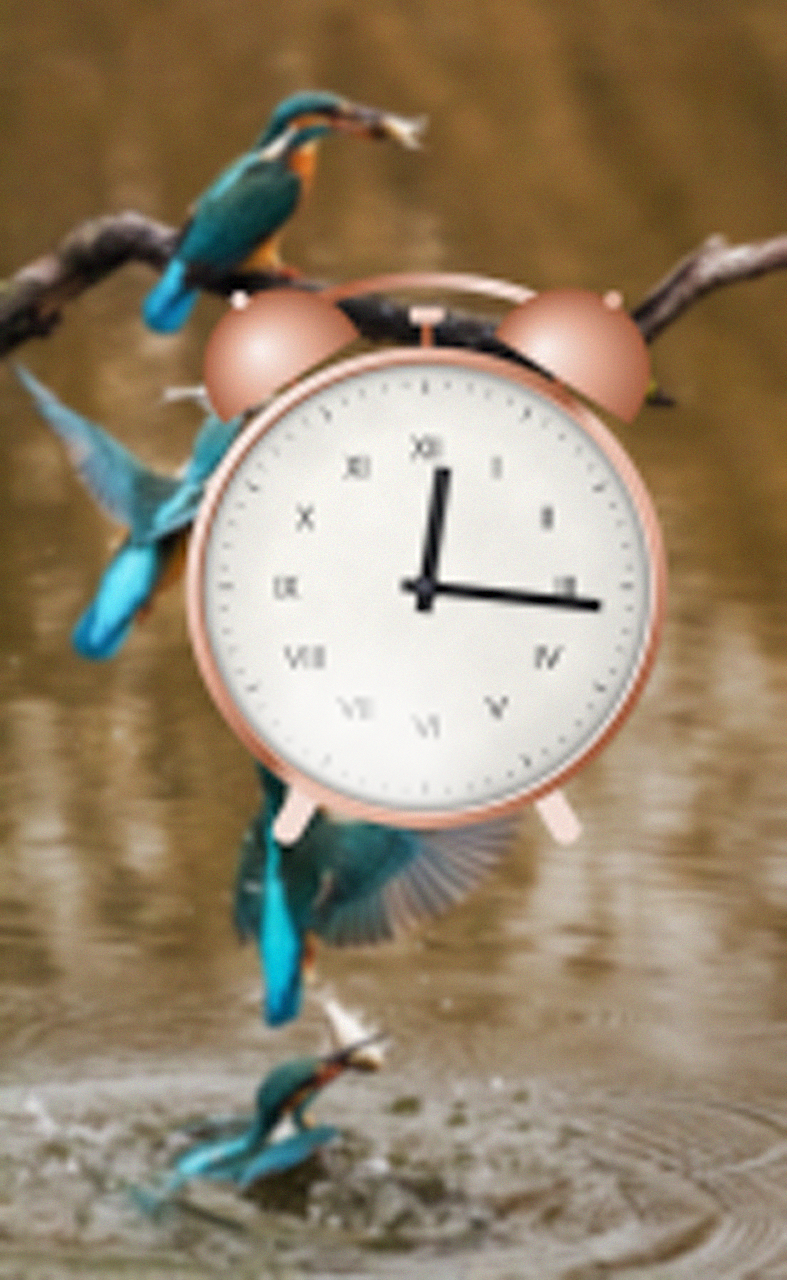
12h16
